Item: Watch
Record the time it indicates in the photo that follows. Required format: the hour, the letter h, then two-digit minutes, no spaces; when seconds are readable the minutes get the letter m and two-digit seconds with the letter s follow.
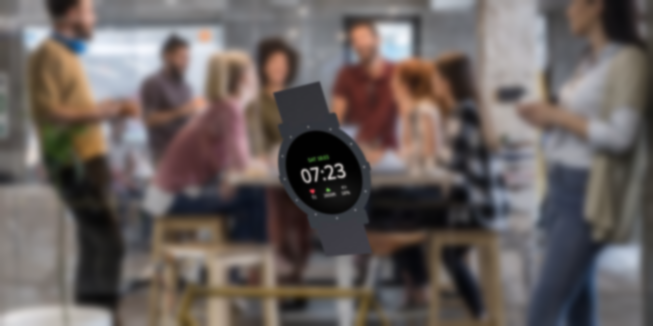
7h23
